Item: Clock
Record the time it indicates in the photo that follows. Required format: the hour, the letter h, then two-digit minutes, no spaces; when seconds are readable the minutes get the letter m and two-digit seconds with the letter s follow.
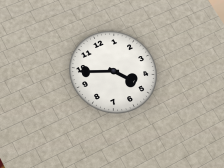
4h49
